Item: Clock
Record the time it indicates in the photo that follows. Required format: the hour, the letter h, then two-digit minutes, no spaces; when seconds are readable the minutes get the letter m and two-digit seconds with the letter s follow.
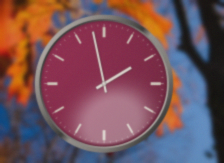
1h58
